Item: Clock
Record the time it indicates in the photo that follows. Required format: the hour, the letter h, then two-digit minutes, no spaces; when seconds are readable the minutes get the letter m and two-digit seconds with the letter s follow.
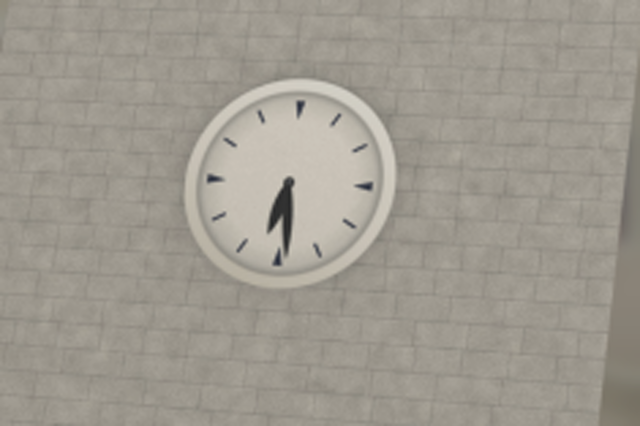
6h29
